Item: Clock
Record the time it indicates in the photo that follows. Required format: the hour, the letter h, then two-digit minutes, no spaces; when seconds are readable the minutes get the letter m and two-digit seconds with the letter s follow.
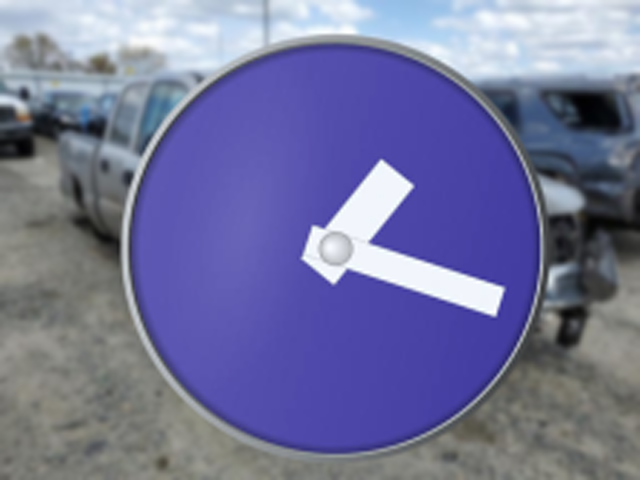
1h18
